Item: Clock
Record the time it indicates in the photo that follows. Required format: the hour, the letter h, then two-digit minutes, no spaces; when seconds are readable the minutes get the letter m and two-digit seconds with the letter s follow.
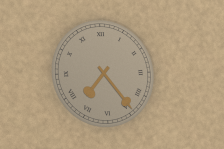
7h24
